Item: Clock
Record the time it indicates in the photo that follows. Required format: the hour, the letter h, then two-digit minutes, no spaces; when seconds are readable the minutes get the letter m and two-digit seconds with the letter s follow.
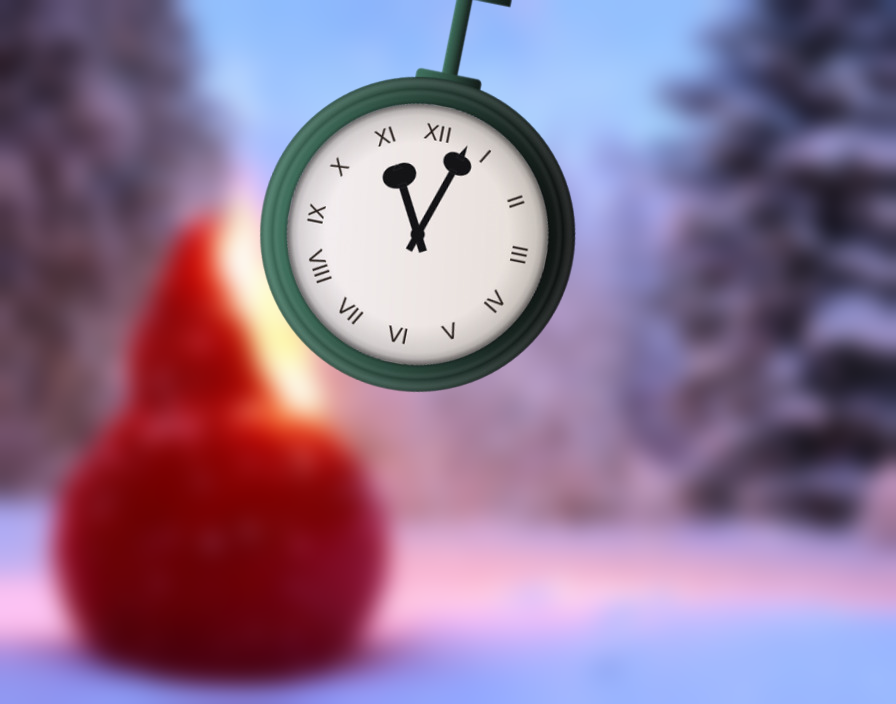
11h03
